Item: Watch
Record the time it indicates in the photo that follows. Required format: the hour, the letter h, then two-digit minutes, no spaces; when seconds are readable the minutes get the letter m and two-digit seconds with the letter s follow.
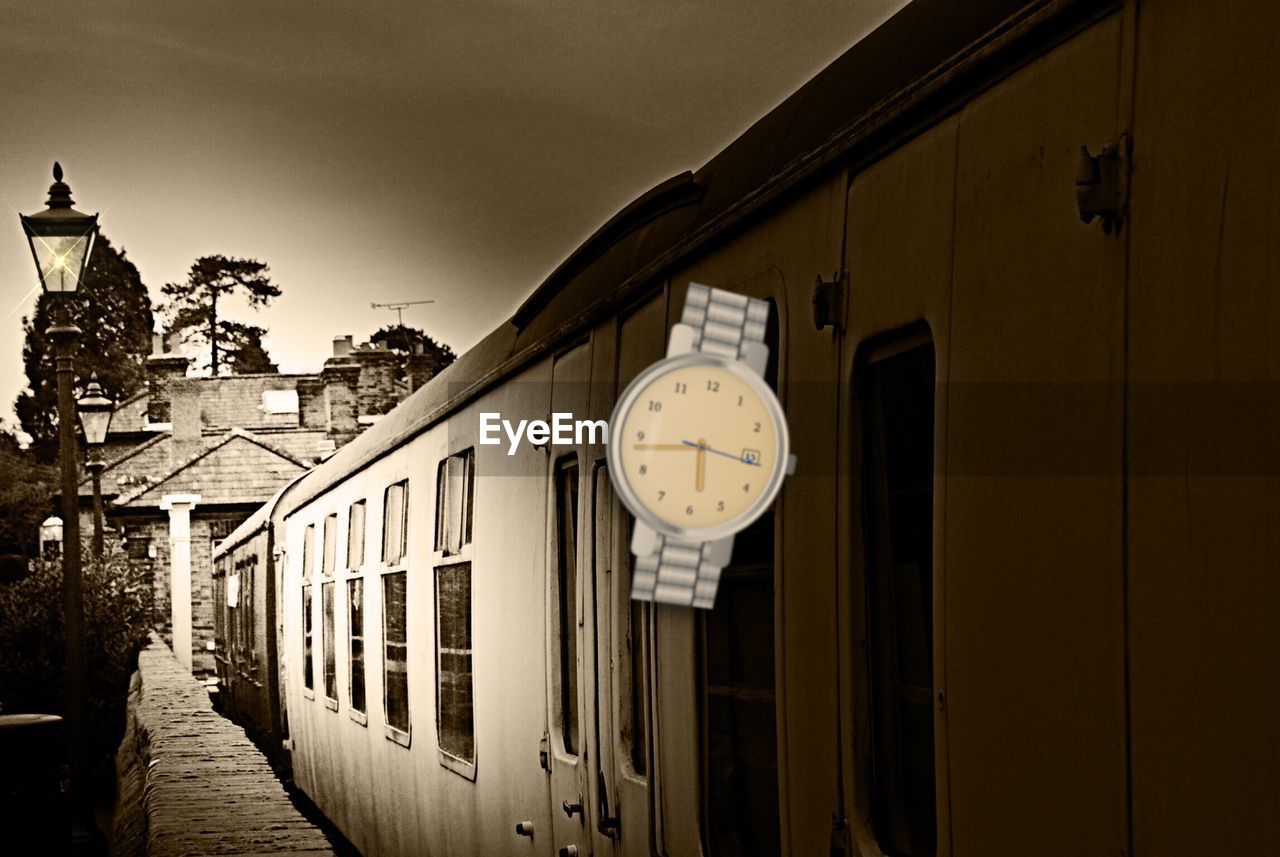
5h43m16s
